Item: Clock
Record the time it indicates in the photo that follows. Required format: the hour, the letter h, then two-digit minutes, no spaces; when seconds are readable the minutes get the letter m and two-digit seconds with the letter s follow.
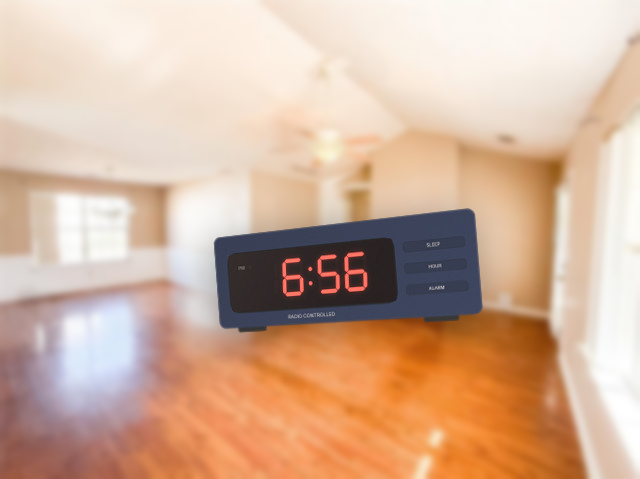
6h56
